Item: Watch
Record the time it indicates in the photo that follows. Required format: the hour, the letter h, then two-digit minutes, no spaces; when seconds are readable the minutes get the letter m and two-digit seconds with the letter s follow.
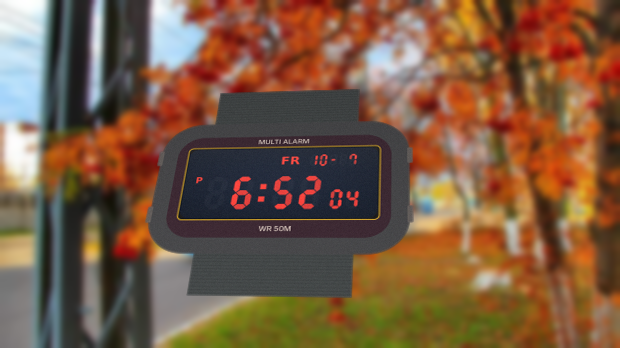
6h52m04s
